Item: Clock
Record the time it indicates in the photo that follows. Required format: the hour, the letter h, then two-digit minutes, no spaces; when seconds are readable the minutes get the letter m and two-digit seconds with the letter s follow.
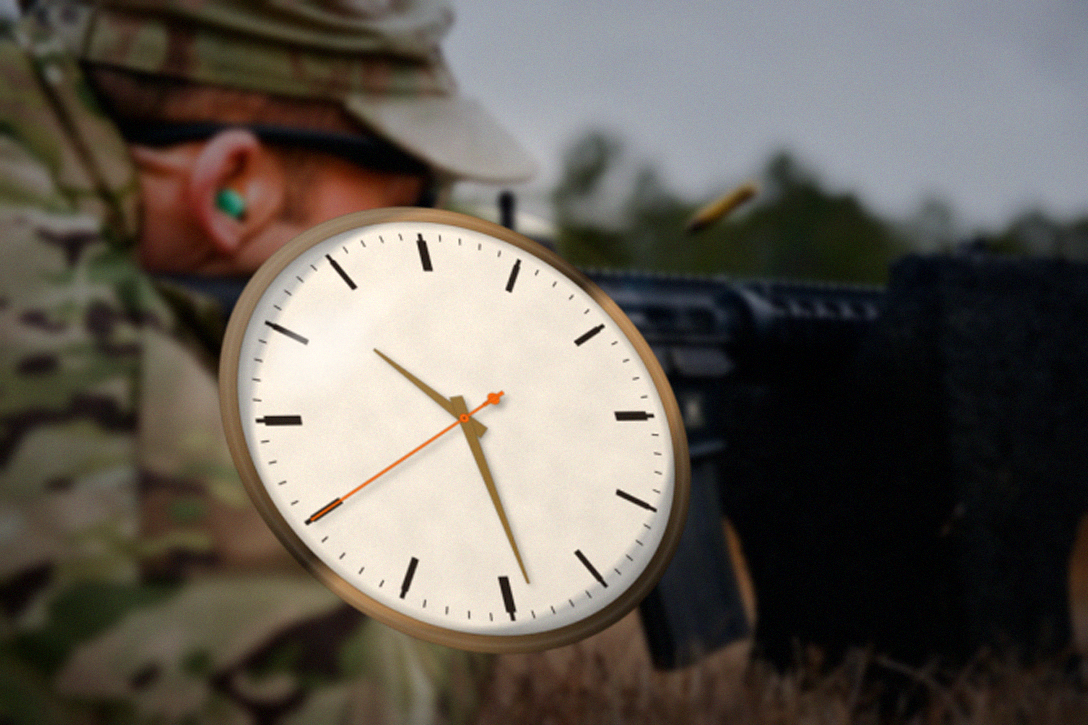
10h28m40s
